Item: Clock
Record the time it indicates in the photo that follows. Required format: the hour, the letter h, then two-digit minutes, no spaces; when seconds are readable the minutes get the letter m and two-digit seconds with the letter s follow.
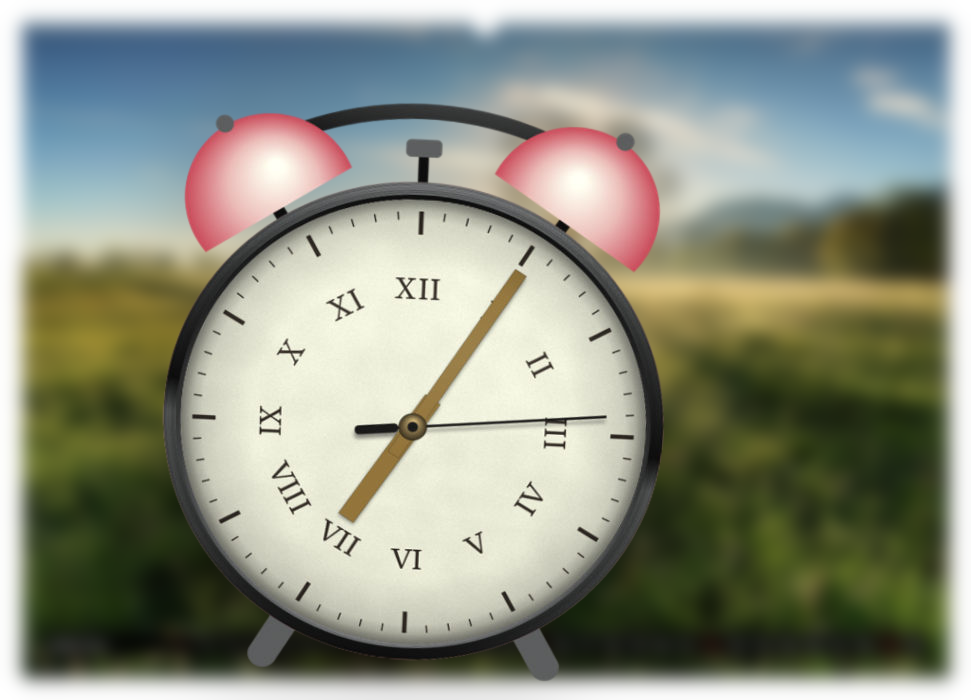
7h05m14s
